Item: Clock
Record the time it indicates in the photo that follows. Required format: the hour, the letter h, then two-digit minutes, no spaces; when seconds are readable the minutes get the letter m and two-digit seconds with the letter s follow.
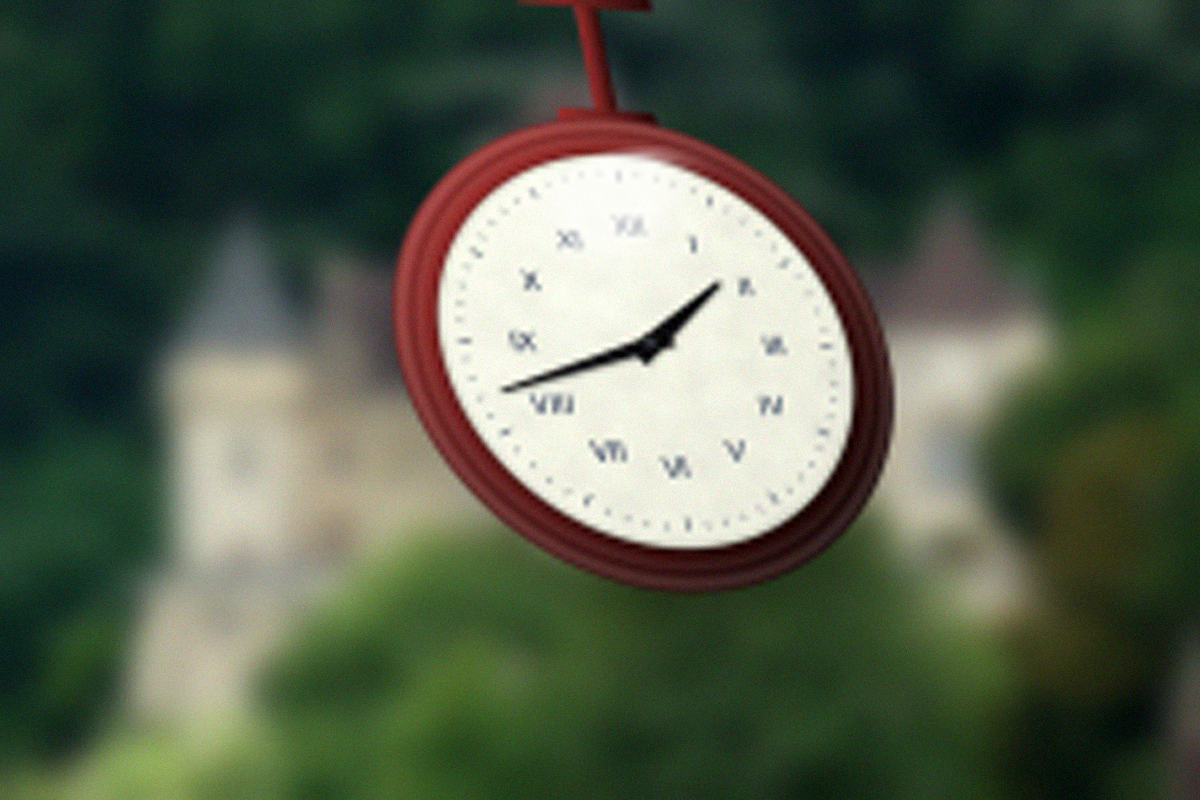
1h42
